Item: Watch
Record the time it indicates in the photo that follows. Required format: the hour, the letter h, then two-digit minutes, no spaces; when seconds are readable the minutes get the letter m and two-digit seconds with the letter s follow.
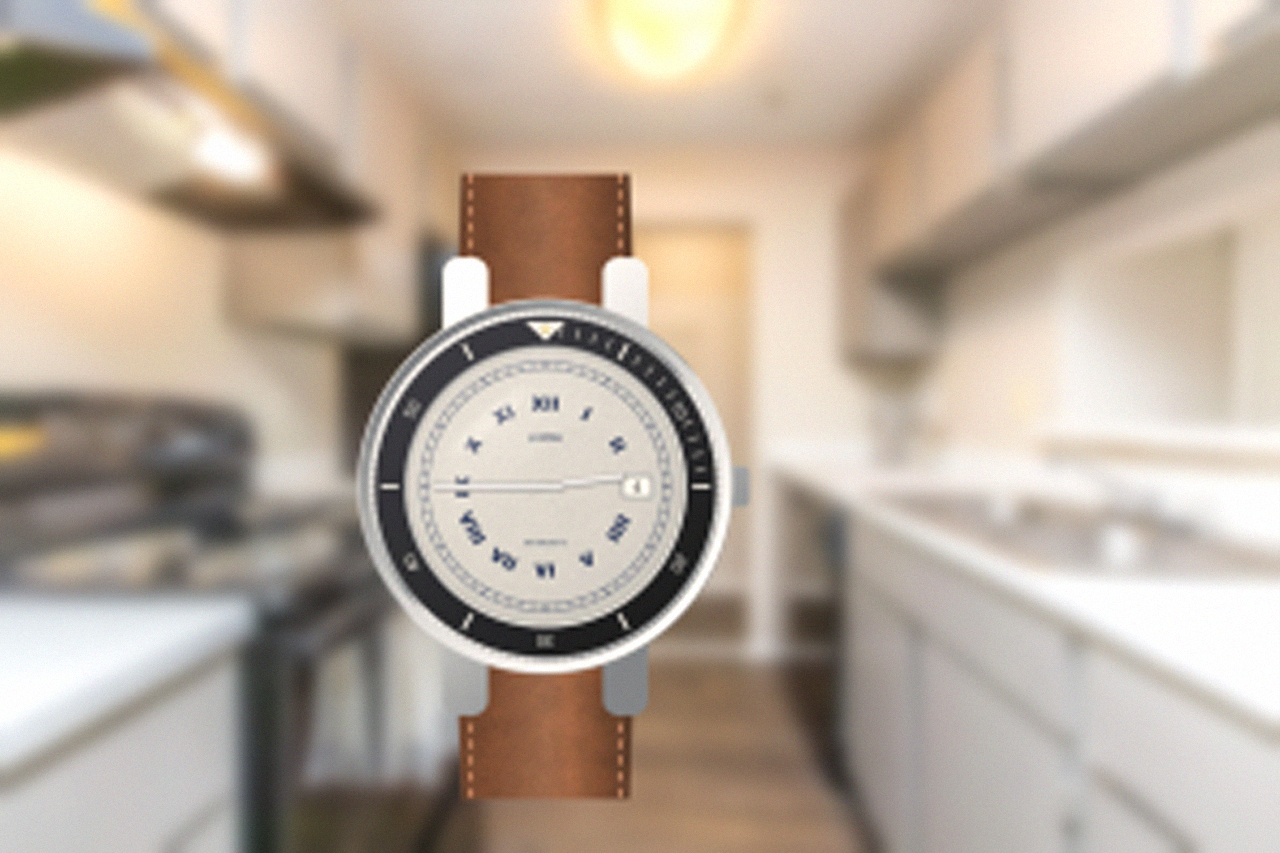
2h45
